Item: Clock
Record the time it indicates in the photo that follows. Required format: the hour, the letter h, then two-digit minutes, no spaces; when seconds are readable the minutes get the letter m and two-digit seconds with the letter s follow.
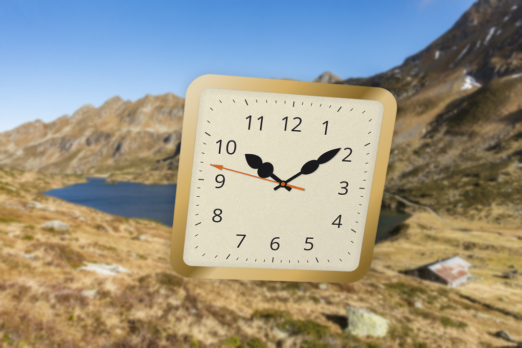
10h08m47s
